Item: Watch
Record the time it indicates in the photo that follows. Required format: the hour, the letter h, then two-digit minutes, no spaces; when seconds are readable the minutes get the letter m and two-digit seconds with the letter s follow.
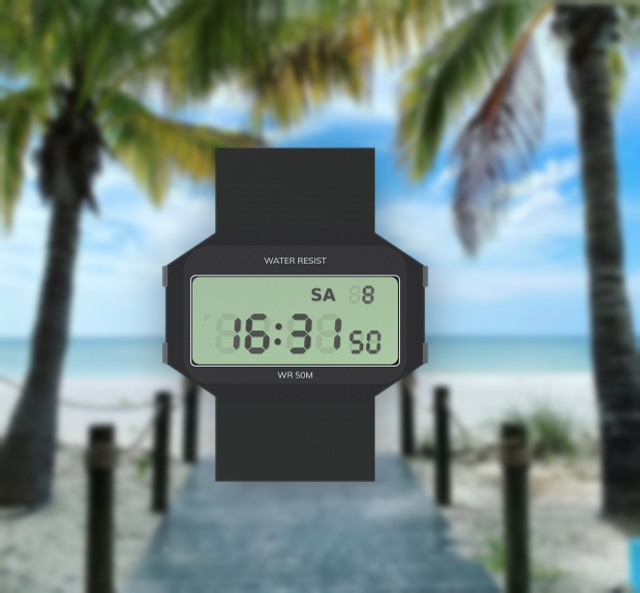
16h31m50s
